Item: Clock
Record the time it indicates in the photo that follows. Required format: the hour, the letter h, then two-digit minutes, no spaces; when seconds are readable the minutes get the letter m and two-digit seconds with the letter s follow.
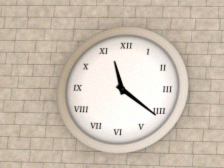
11h21
